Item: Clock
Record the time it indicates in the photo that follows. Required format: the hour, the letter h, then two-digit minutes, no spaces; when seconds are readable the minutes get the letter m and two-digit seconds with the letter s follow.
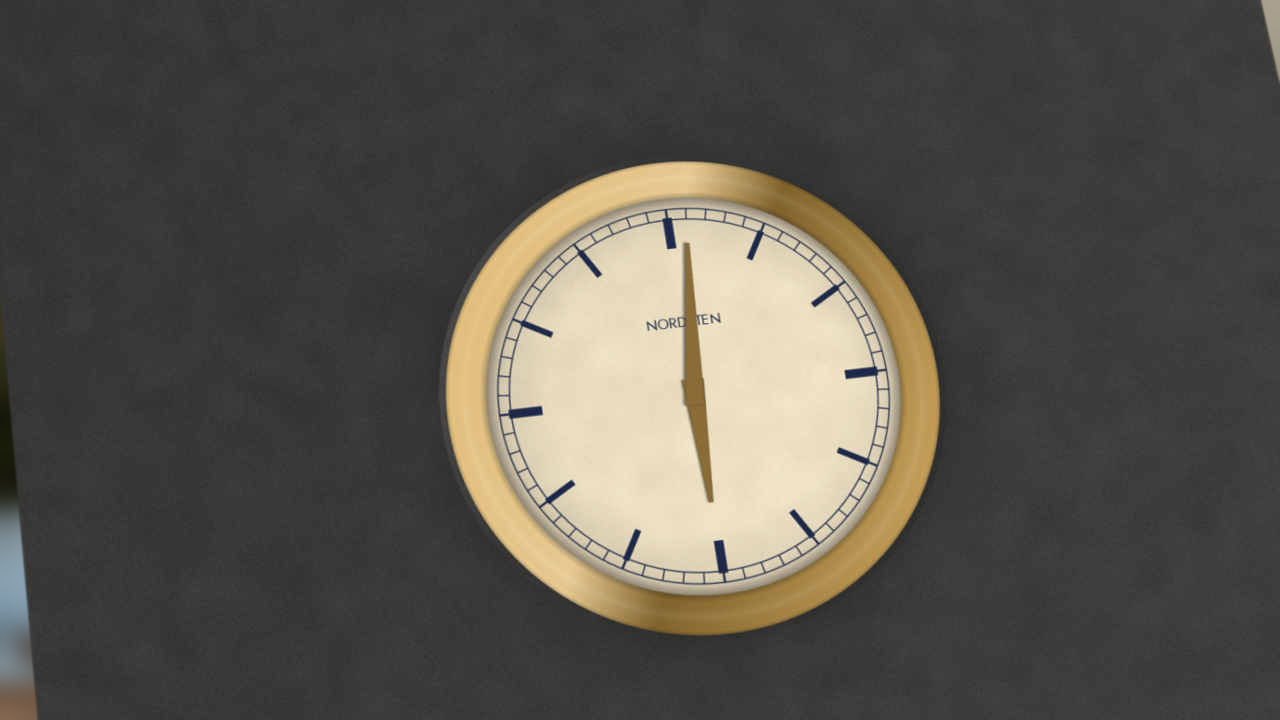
6h01
